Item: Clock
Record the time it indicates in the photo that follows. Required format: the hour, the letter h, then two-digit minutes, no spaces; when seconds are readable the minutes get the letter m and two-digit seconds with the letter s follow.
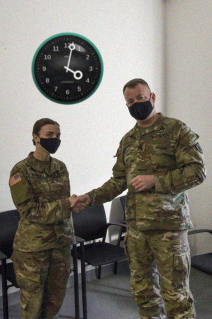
4h02
